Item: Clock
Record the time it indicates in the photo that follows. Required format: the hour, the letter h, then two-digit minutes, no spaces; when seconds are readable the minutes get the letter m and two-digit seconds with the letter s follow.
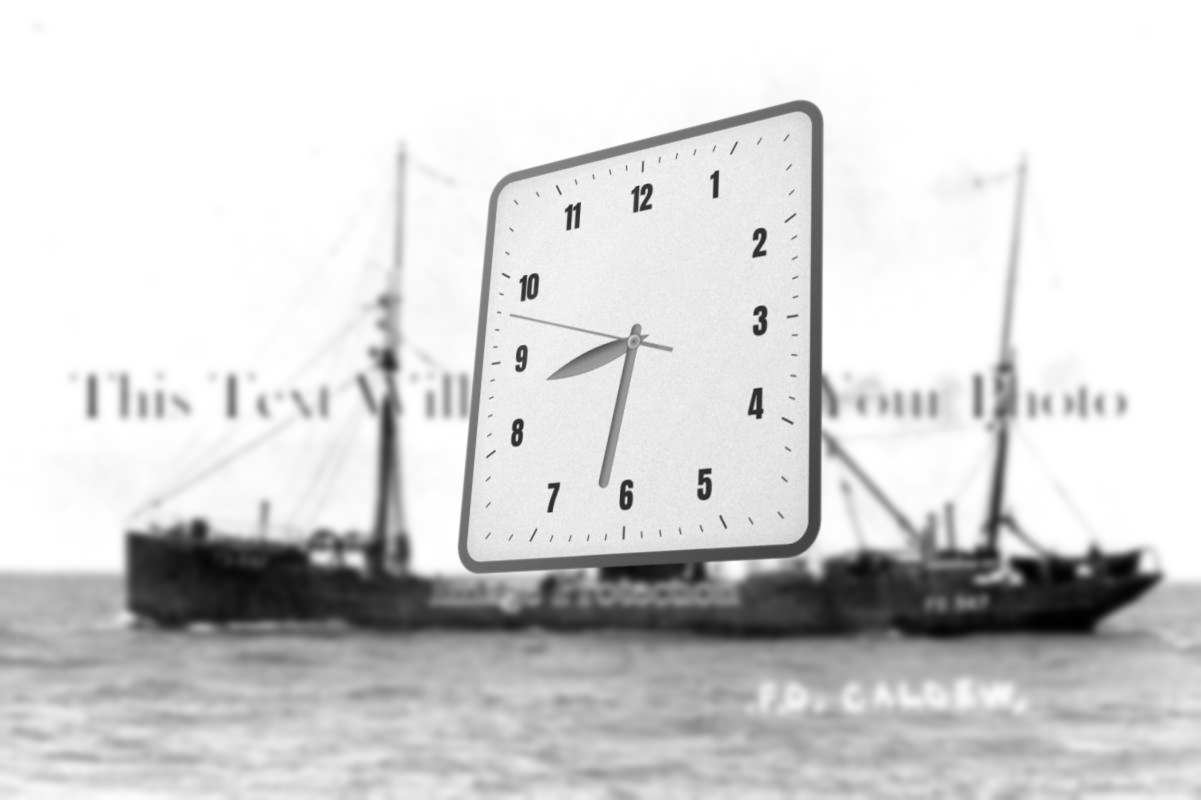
8h31m48s
